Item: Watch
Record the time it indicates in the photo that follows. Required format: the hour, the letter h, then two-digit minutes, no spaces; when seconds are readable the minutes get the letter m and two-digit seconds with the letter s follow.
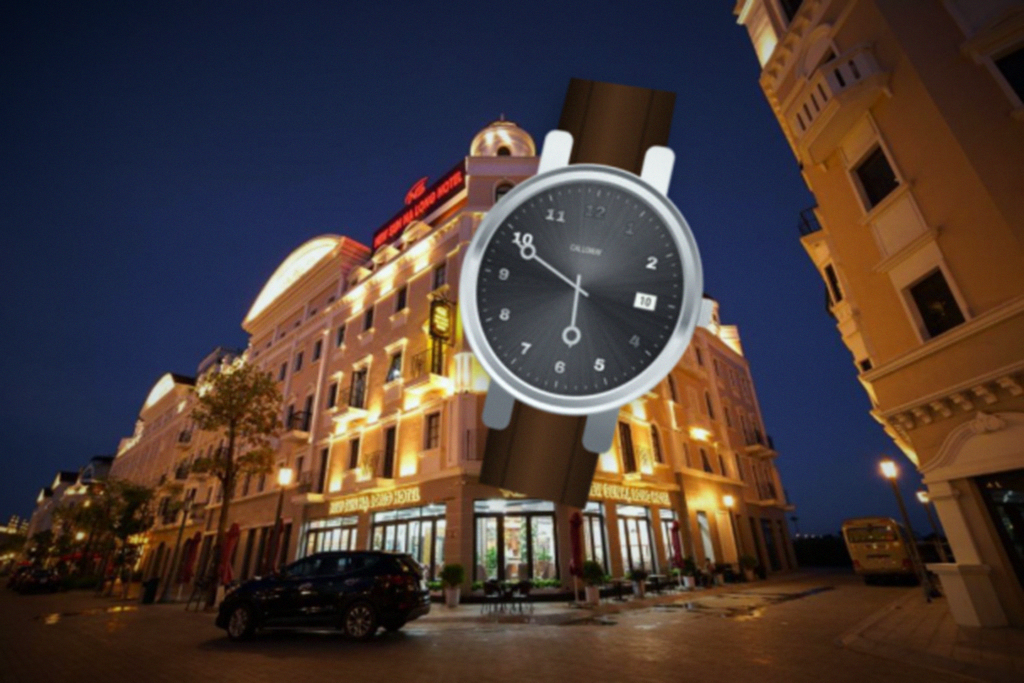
5h49
